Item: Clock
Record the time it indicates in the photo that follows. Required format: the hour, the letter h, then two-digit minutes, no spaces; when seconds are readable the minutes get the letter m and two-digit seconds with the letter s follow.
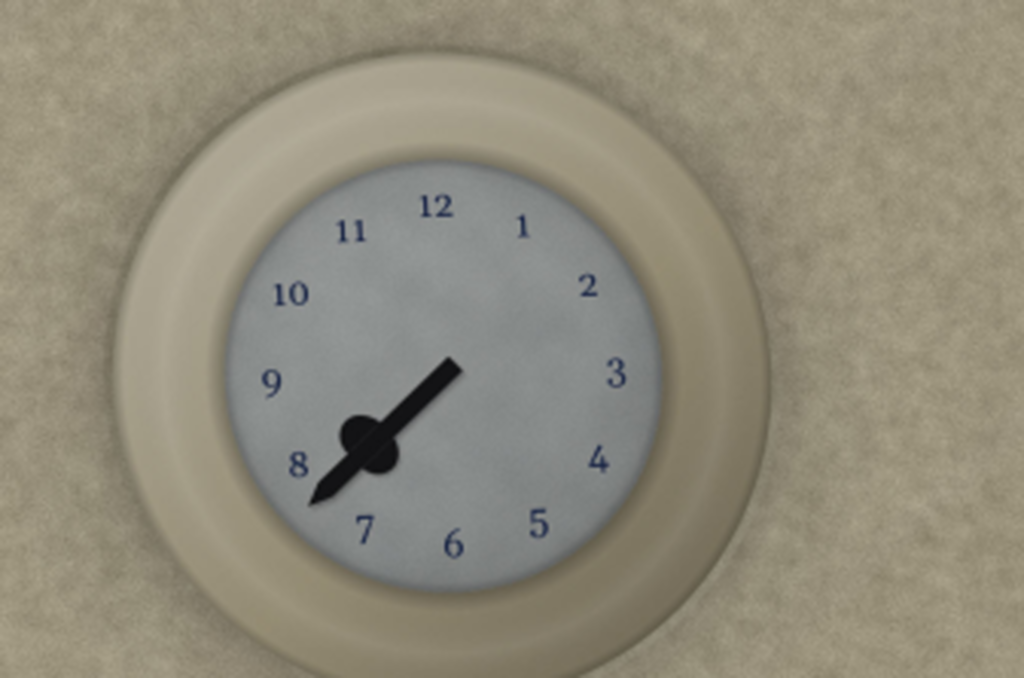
7h38
